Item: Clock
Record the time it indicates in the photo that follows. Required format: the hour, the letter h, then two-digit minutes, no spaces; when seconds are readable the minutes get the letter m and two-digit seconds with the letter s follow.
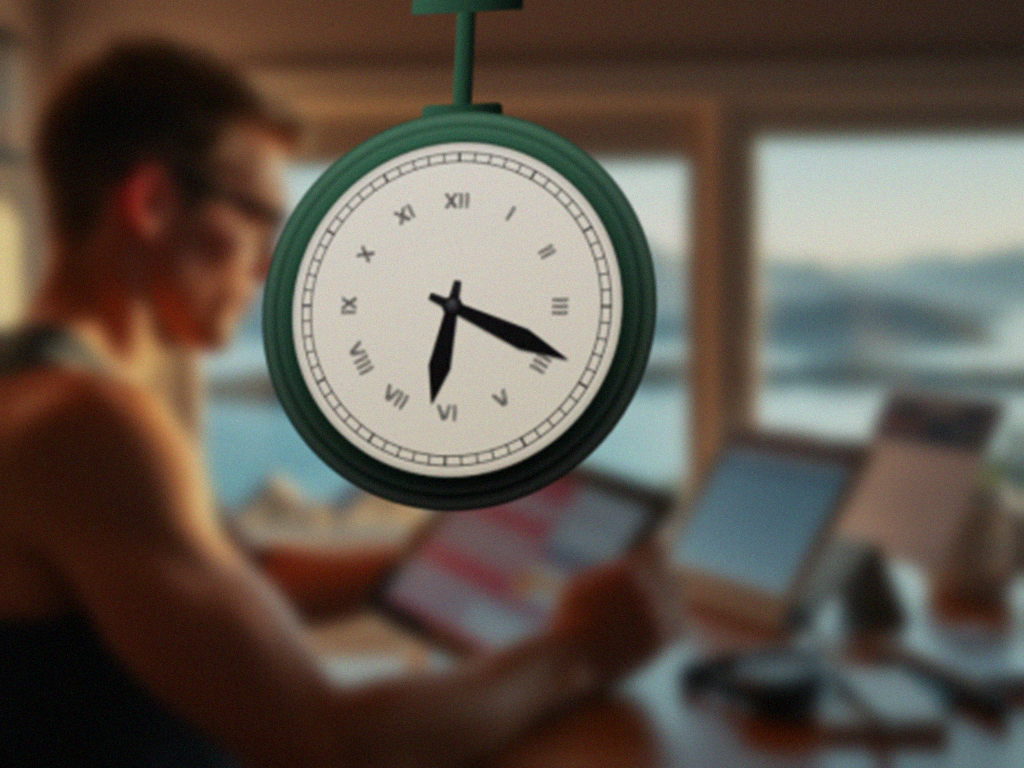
6h19
